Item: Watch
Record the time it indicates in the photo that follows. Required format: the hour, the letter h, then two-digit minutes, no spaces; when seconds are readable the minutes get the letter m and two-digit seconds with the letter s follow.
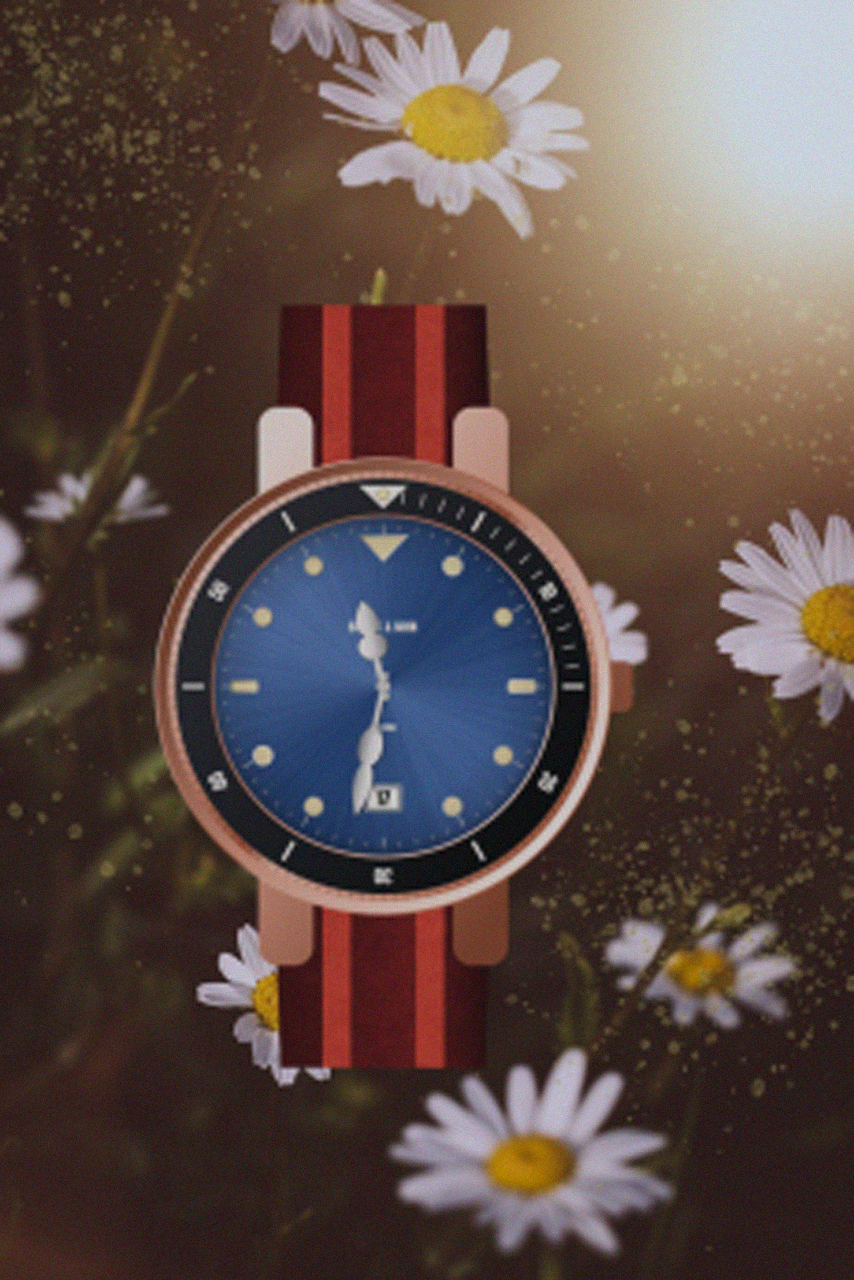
11h32
